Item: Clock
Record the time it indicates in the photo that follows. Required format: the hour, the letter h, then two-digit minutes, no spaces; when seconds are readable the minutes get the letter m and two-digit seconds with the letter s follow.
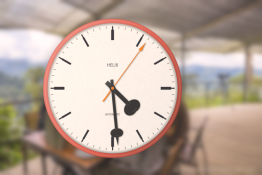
4h29m06s
